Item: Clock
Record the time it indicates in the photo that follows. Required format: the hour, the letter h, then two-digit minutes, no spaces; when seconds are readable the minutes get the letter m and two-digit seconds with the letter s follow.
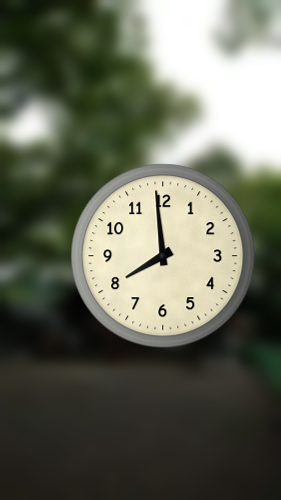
7h59
